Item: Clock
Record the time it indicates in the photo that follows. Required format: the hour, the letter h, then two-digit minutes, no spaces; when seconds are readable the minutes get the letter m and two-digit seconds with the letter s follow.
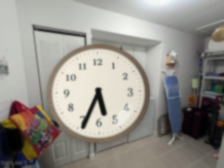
5h34
